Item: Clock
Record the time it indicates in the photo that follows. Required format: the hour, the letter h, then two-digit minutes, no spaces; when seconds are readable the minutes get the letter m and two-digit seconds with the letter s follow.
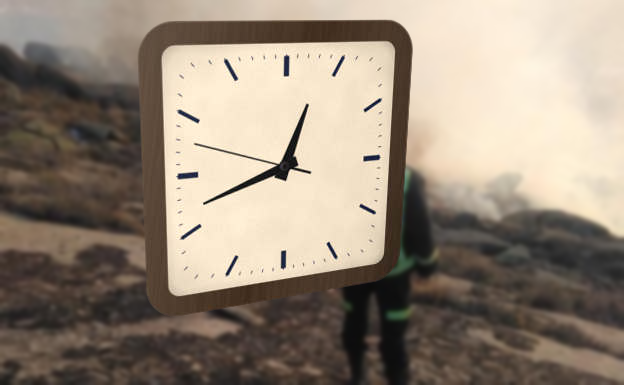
12h41m48s
